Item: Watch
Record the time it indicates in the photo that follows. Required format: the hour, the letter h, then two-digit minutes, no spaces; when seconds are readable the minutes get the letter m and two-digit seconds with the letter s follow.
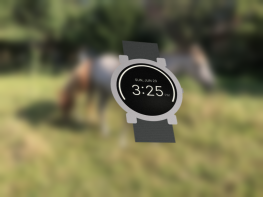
3h25
